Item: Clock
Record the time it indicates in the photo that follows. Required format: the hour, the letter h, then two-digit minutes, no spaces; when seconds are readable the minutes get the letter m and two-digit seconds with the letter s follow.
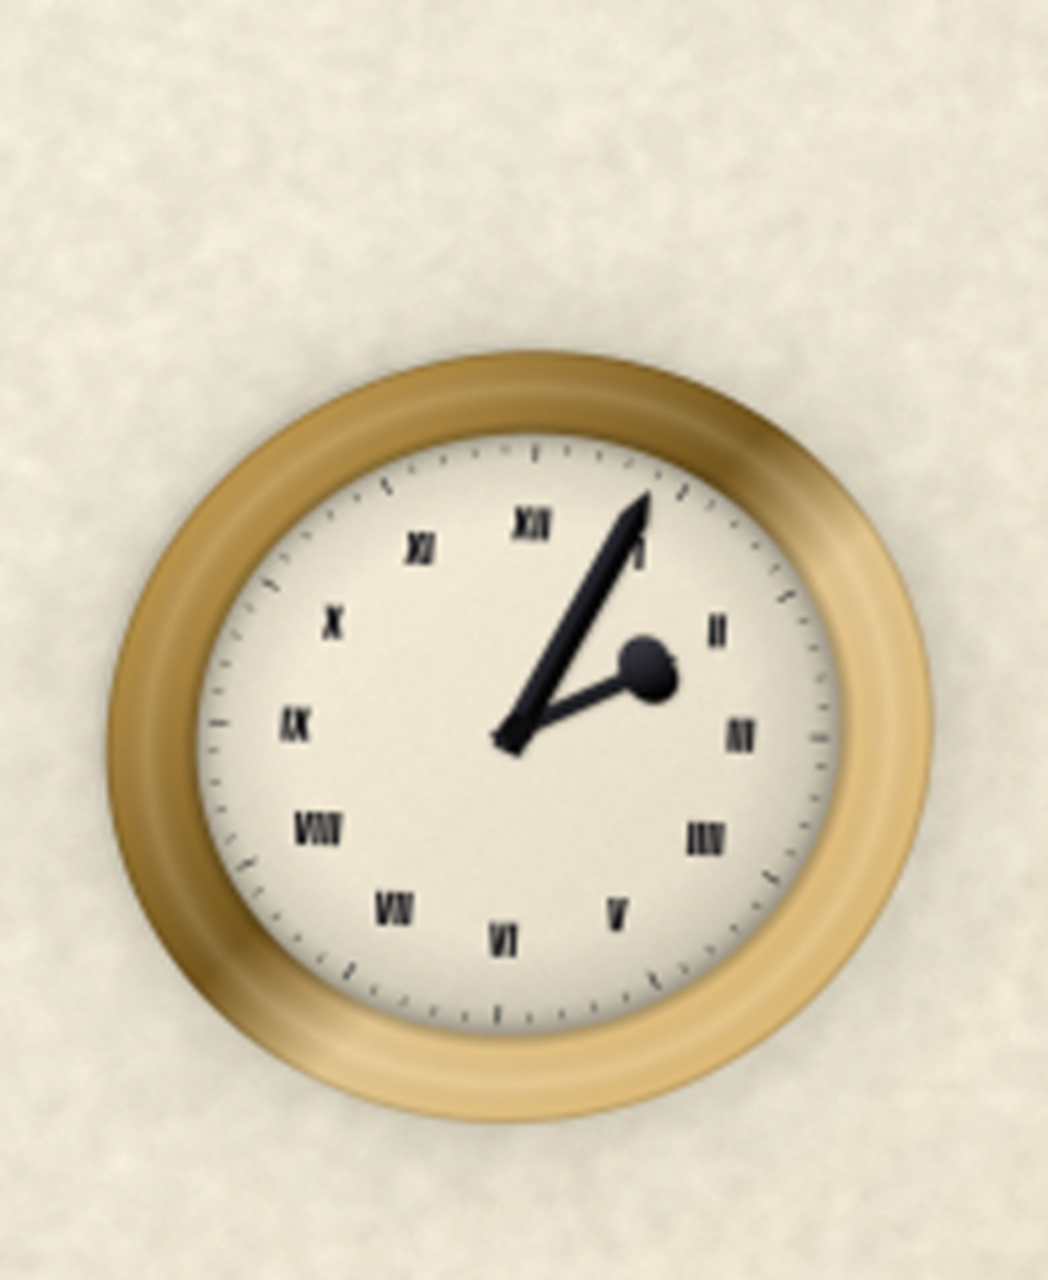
2h04
